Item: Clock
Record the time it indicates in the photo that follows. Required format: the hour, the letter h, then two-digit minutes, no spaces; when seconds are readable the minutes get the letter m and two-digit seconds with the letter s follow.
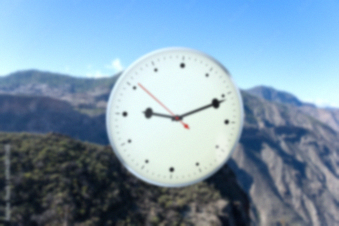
9h10m51s
